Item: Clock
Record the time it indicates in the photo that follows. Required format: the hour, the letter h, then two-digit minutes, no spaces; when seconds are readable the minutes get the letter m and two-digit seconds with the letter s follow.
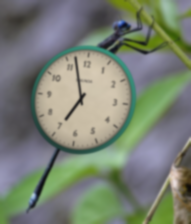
6h57
